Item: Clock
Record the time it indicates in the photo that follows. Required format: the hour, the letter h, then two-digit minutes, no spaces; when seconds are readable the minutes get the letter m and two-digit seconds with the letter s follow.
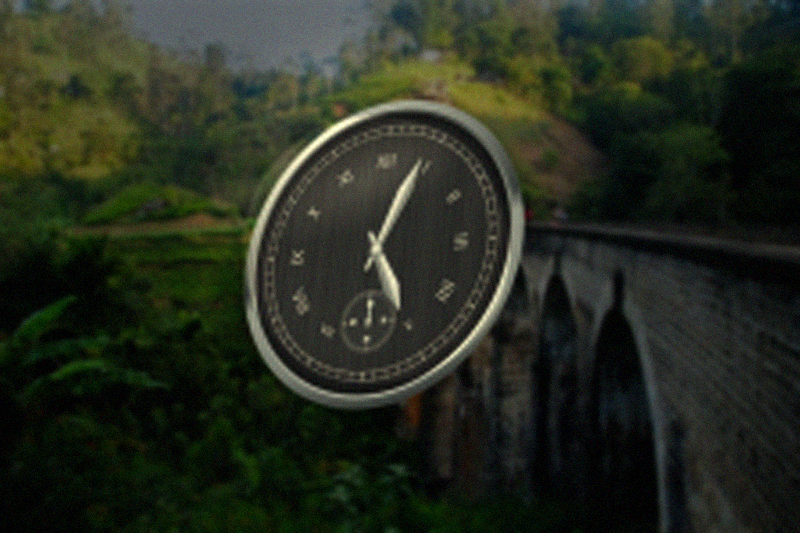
5h04
